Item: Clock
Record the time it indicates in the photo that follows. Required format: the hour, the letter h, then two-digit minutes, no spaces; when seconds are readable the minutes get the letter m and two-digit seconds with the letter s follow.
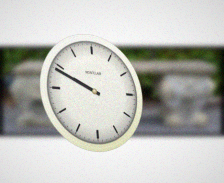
9h49
